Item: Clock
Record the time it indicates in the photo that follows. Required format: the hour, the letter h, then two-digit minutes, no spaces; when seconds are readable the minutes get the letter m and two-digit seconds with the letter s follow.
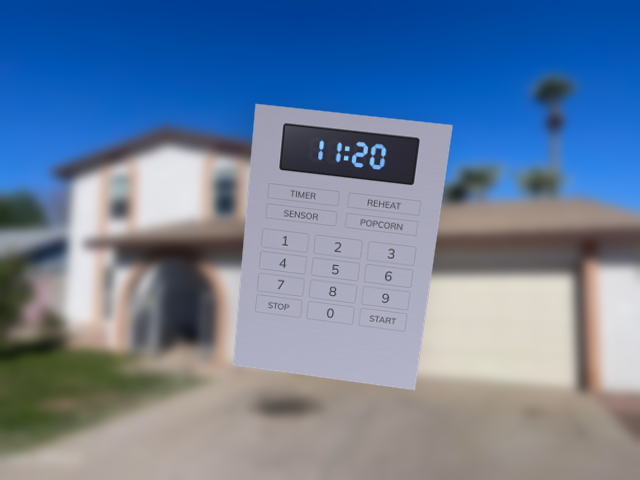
11h20
